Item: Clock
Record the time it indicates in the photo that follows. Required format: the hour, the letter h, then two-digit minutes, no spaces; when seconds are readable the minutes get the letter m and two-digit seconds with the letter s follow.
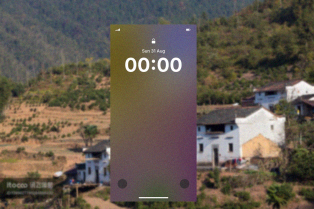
0h00
